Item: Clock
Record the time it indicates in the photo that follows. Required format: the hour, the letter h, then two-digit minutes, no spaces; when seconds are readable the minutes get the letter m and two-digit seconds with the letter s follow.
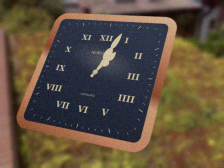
1h03
